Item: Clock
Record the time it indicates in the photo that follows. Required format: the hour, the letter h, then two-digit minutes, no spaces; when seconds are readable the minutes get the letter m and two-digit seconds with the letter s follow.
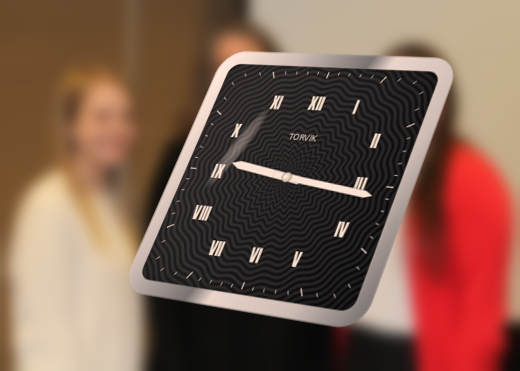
9h16
